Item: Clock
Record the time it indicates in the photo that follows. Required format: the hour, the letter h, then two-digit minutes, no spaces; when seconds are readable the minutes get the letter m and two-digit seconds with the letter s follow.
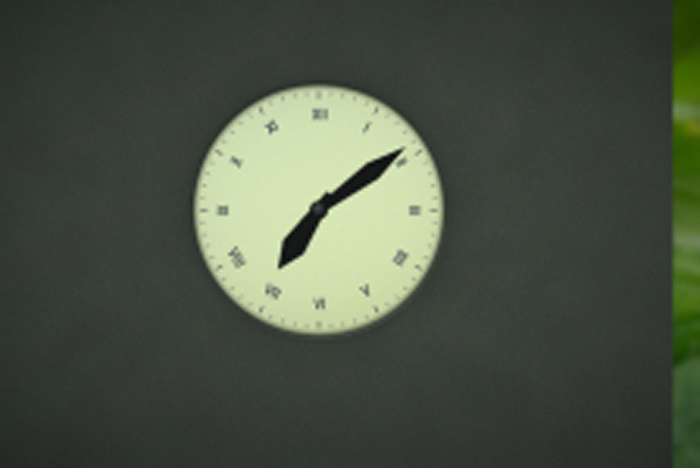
7h09
